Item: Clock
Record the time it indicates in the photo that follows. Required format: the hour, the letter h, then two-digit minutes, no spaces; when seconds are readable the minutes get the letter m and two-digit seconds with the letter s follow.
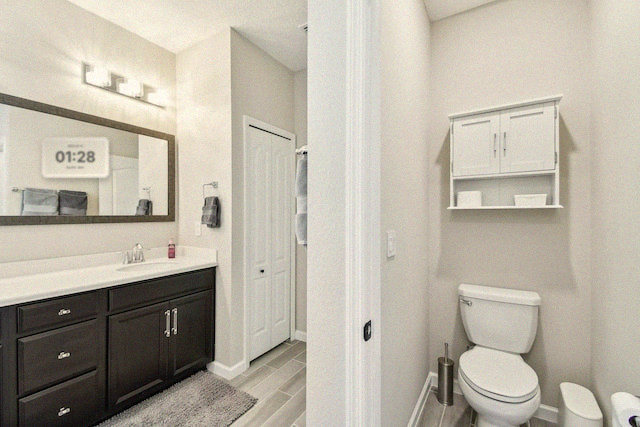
1h28
